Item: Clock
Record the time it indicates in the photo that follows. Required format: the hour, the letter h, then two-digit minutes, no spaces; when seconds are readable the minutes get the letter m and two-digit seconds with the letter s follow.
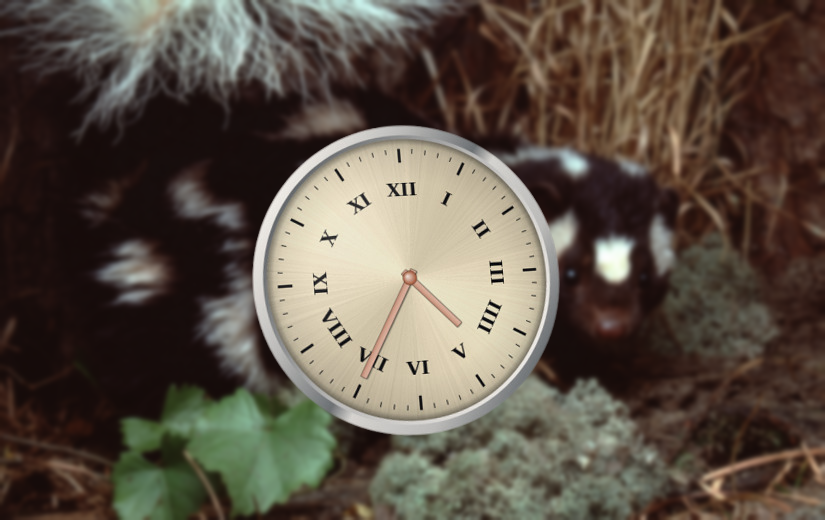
4h35
